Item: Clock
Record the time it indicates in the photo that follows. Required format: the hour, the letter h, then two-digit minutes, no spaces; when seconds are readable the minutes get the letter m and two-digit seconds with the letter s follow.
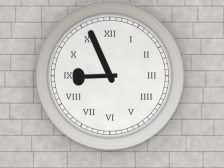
8h56
